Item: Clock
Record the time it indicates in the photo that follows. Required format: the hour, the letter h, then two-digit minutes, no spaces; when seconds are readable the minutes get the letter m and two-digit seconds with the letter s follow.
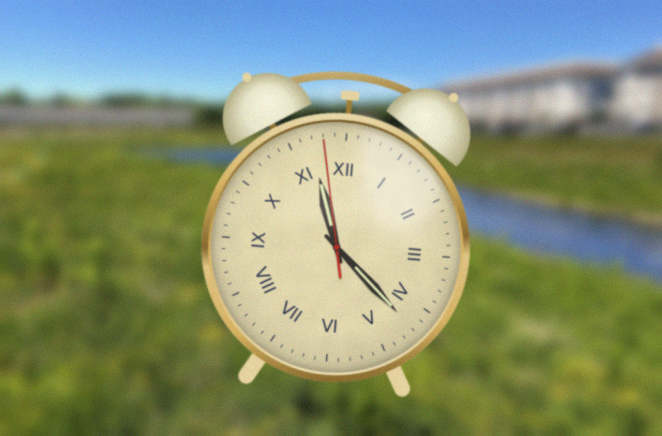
11h21m58s
